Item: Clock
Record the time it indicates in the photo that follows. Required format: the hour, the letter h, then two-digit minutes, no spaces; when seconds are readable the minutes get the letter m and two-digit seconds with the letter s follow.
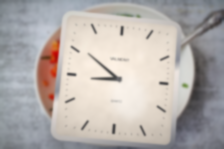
8h51
